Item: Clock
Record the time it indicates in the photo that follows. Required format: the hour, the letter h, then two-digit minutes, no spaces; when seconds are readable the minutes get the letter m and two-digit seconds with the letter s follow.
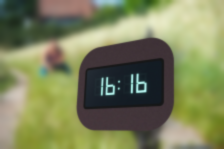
16h16
